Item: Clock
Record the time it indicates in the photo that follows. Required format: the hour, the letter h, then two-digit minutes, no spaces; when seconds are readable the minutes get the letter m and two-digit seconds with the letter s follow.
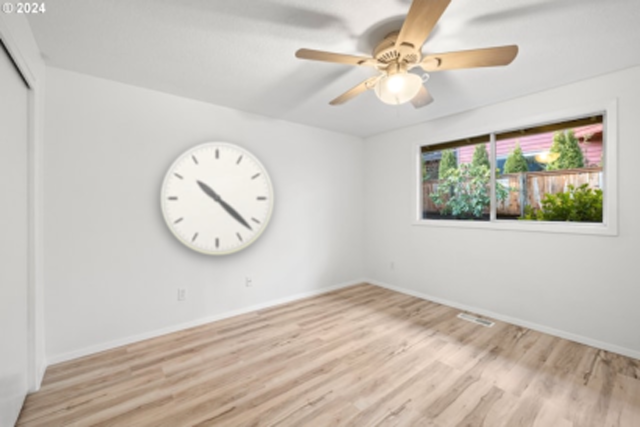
10h22
